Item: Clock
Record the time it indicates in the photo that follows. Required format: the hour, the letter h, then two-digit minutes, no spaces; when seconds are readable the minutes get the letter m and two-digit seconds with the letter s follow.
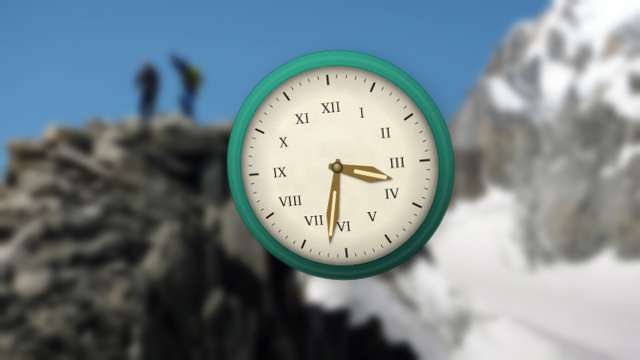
3h32
